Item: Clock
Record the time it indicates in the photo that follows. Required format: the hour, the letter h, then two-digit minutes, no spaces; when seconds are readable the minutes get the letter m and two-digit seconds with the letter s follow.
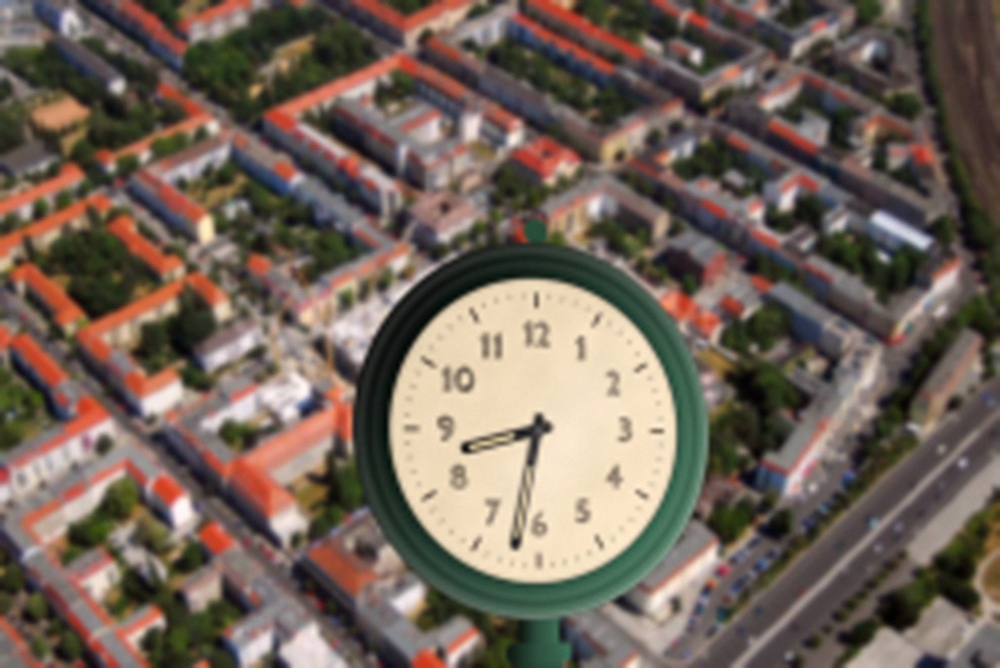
8h32
